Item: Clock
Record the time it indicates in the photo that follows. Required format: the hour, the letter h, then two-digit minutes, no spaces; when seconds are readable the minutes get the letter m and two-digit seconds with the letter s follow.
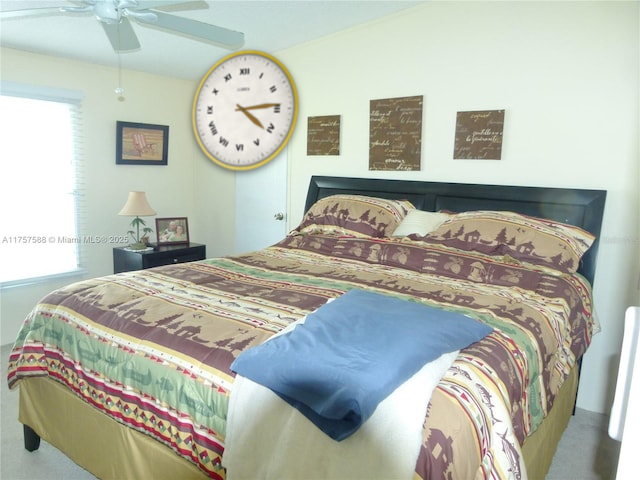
4h14
